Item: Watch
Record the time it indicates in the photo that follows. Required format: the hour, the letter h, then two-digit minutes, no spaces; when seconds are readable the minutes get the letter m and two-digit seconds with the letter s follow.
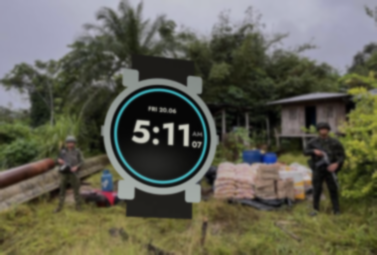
5h11
